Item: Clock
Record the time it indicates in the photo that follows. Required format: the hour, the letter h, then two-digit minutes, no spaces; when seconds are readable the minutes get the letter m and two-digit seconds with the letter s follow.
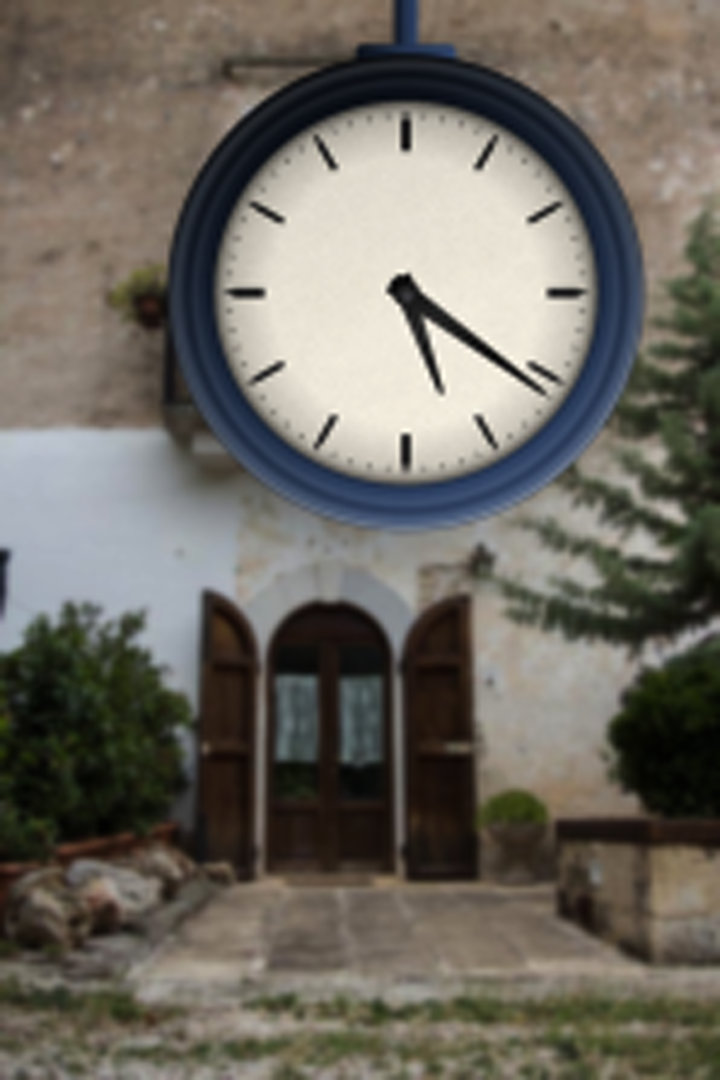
5h21
